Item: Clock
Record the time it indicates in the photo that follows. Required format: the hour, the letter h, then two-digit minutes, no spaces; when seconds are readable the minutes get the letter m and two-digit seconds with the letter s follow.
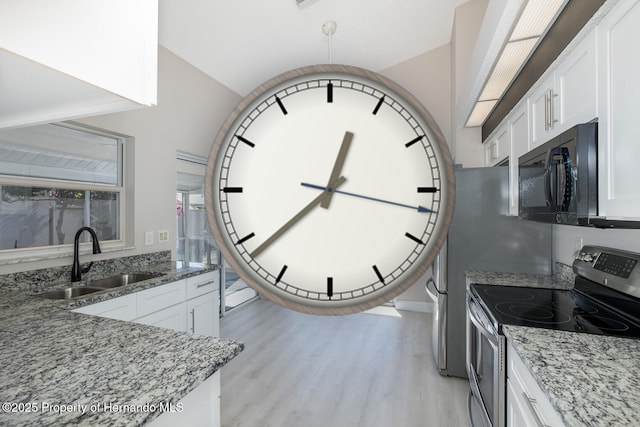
12h38m17s
